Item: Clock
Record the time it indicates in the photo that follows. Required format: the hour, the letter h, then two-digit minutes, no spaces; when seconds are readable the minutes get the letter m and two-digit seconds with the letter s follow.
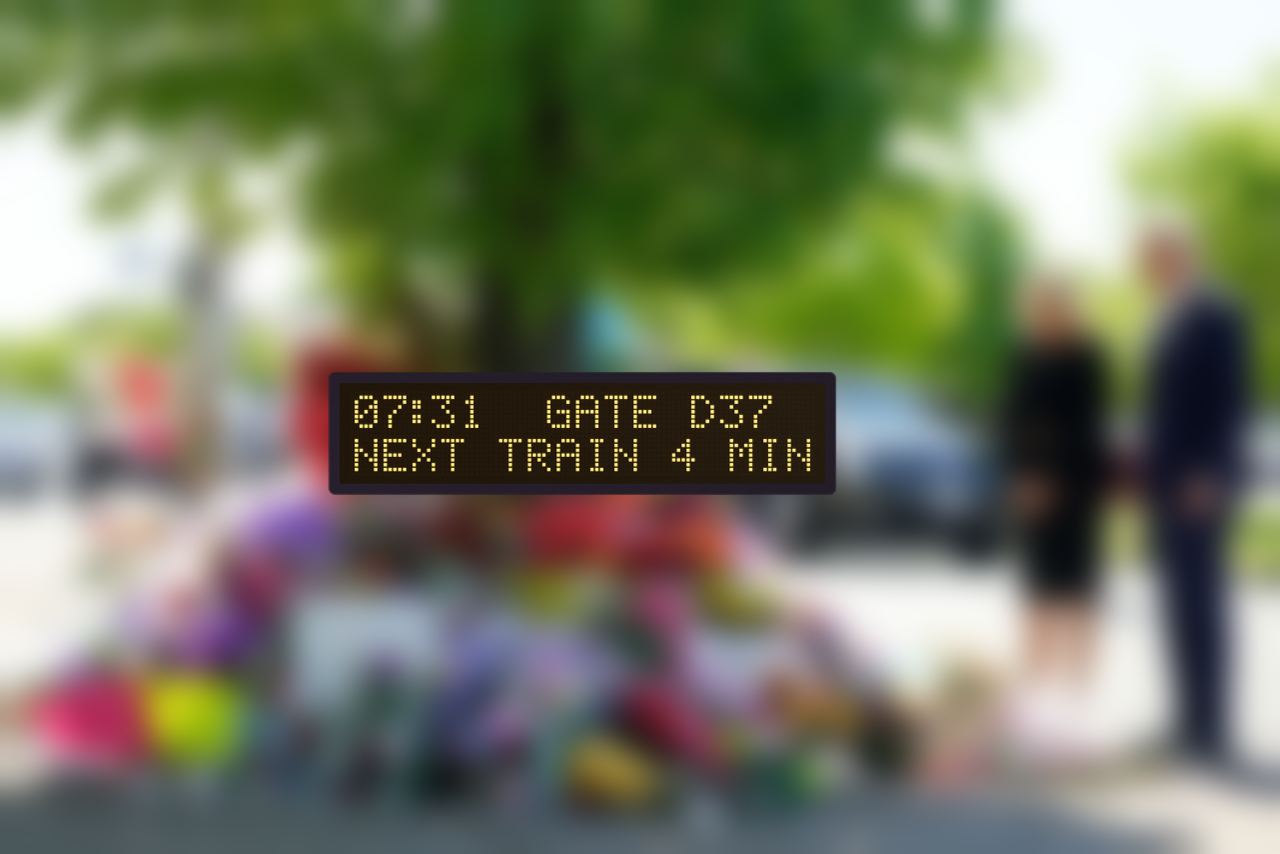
7h31
